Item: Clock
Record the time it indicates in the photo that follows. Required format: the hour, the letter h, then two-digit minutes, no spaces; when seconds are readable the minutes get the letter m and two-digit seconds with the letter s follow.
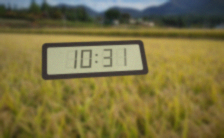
10h31
